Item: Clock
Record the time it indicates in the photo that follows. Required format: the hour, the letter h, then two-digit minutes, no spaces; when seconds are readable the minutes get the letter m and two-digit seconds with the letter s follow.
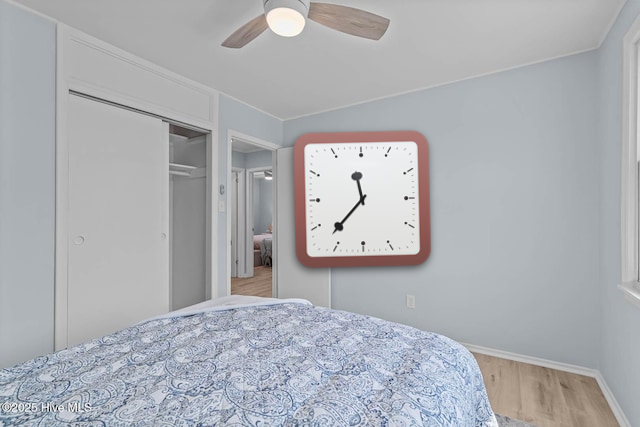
11h37
